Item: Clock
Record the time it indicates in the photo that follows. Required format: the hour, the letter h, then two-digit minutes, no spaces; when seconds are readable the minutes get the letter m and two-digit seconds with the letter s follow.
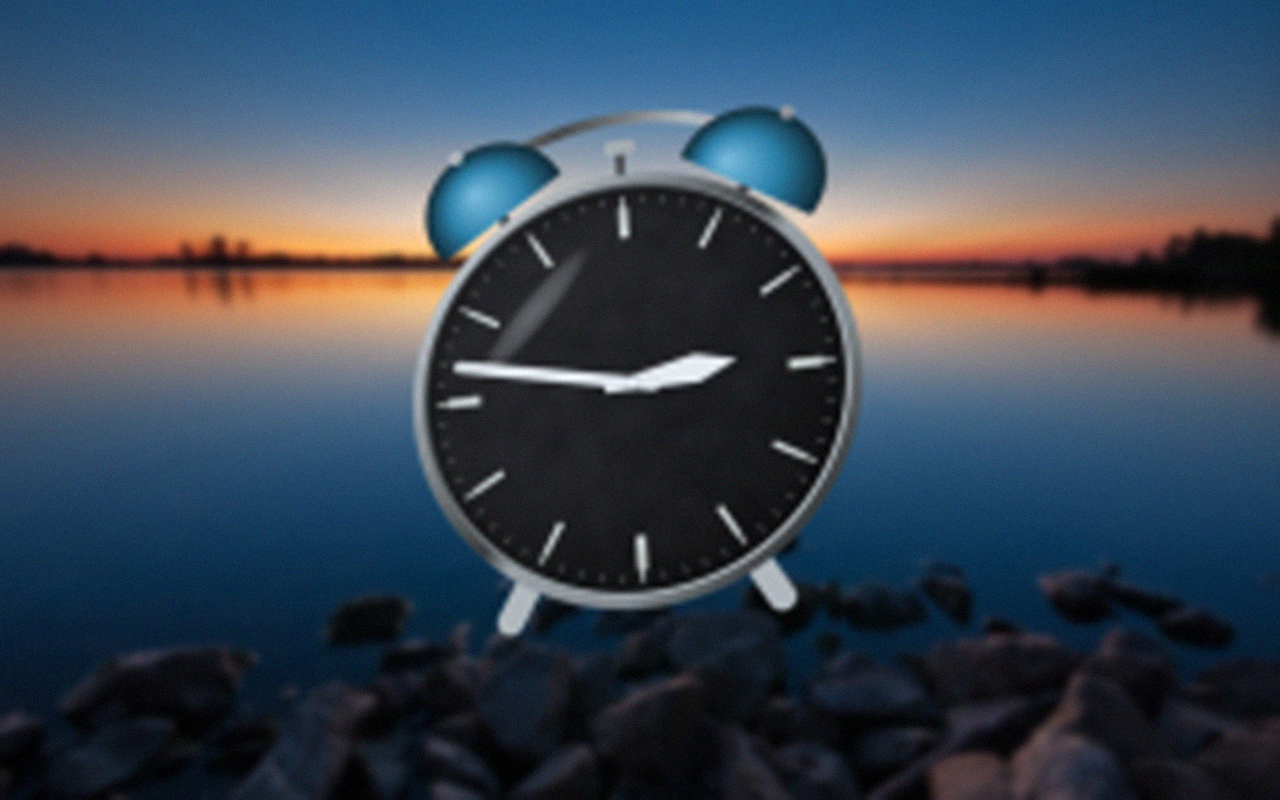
2h47
